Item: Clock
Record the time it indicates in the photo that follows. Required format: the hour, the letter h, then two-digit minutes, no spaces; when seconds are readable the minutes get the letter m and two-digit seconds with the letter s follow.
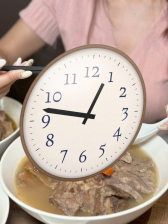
12h47
